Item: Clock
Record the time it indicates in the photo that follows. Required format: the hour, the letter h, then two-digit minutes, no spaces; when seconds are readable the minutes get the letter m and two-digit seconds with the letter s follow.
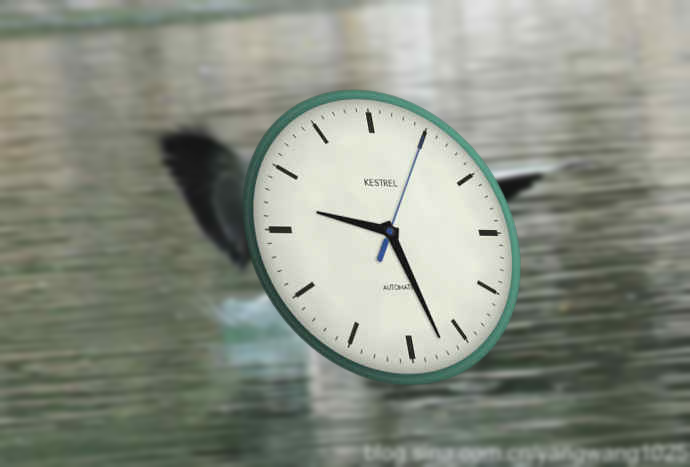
9h27m05s
